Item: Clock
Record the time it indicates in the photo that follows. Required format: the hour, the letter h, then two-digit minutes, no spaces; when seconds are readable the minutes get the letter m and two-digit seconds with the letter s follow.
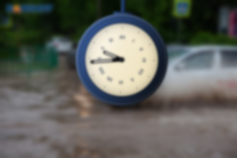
9h44
